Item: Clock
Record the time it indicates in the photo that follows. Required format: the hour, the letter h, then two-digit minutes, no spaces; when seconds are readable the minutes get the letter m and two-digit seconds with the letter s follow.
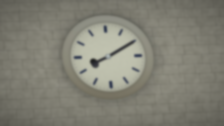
8h10
